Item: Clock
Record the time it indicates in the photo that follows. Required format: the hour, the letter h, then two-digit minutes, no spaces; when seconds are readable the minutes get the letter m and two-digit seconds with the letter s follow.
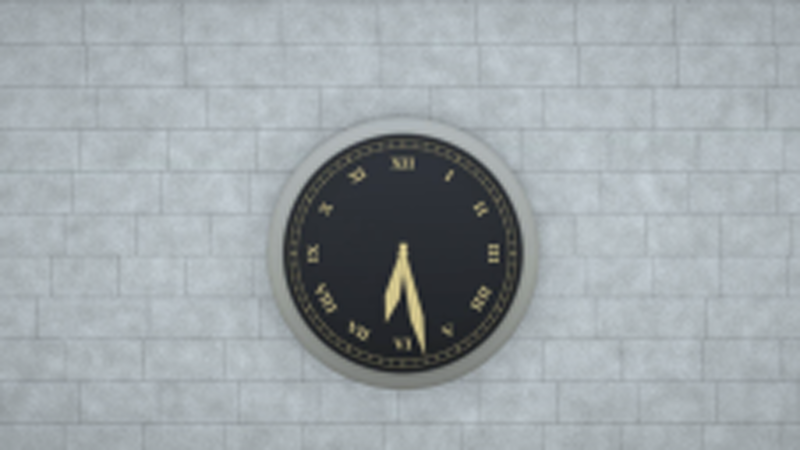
6h28
